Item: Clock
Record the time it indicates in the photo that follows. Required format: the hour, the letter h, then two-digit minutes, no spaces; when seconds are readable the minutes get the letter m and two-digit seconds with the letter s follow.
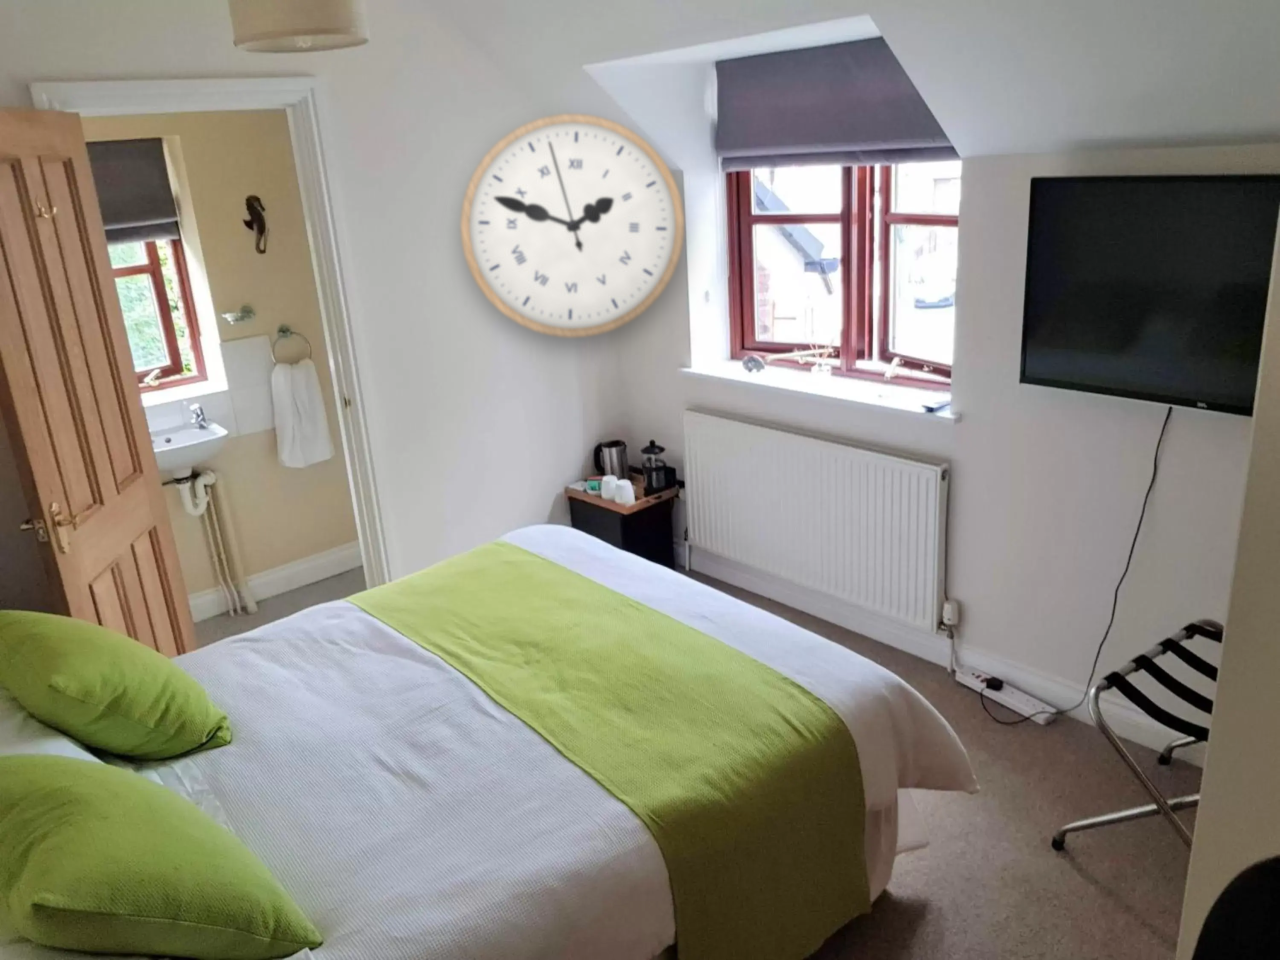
1h47m57s
